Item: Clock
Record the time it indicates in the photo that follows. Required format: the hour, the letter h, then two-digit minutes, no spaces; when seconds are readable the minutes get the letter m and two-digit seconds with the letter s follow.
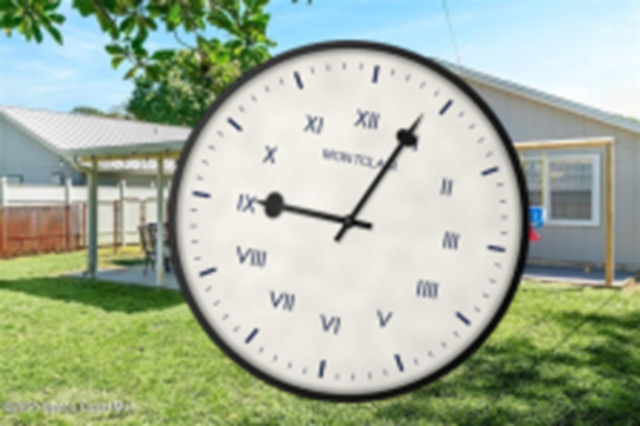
9h04
